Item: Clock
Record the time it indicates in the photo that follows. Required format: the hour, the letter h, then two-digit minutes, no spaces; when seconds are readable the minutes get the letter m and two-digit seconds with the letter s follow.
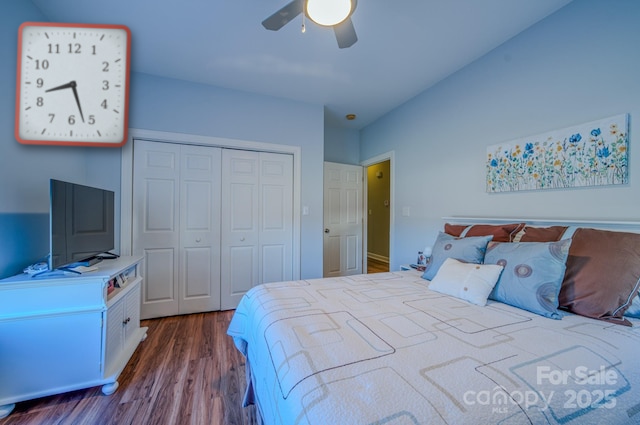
8h27
